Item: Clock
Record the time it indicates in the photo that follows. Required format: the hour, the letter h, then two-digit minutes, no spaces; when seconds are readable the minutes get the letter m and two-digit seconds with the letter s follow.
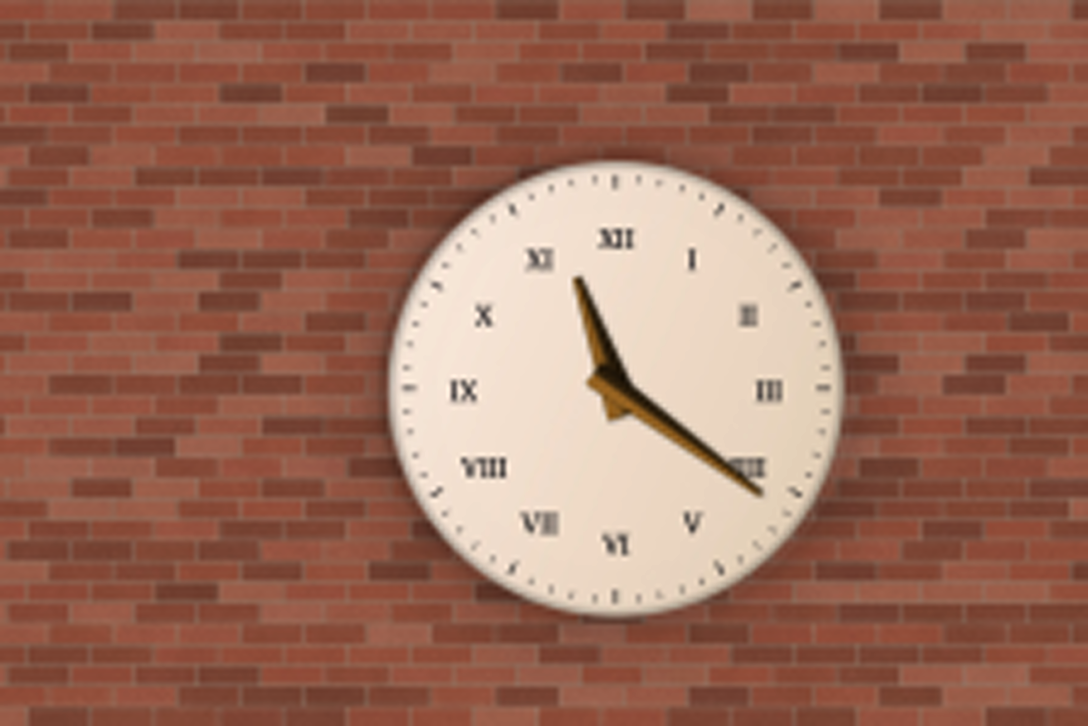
11h21
